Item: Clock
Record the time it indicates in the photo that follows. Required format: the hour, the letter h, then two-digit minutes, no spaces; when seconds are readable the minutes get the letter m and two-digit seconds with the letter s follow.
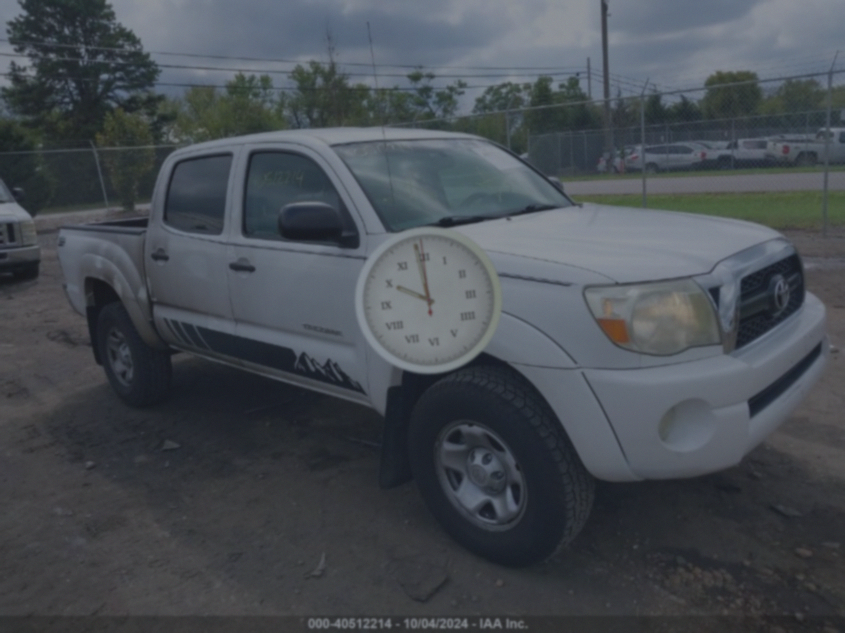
9h59m00s
